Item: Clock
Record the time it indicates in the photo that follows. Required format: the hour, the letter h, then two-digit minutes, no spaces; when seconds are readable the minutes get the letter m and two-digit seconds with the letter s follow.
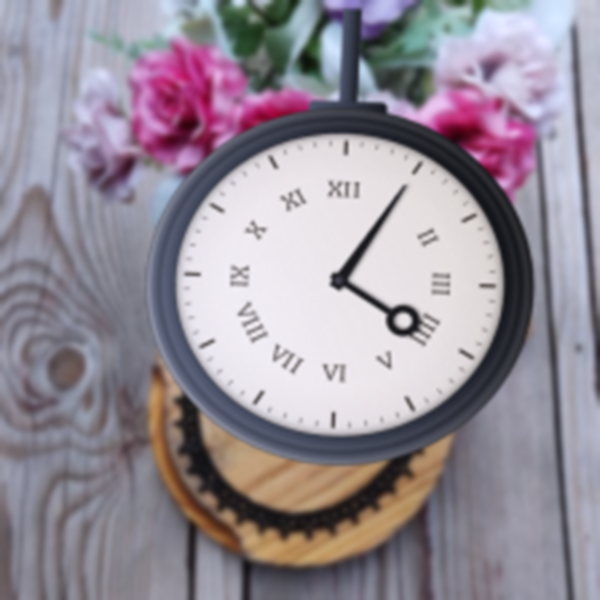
4h05
